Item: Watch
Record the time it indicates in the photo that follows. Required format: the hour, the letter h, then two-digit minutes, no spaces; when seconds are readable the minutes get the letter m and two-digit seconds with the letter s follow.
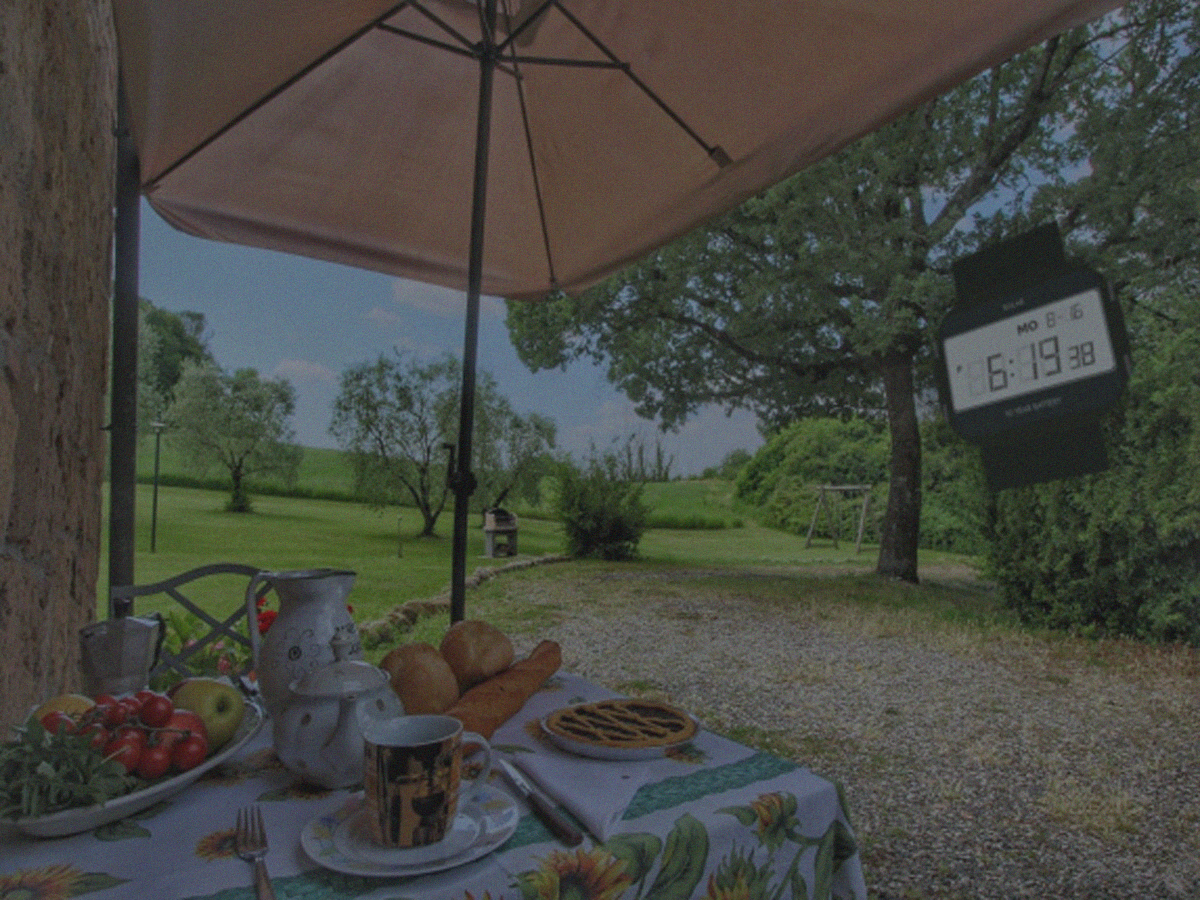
6h19m38s
